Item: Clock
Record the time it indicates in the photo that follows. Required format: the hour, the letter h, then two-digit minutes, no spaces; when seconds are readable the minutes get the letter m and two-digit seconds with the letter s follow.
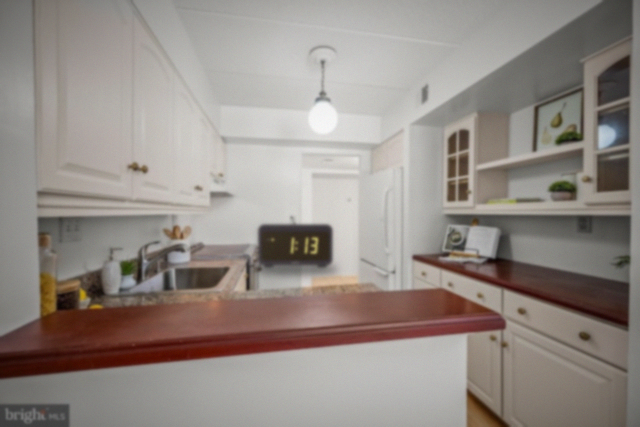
1h13
